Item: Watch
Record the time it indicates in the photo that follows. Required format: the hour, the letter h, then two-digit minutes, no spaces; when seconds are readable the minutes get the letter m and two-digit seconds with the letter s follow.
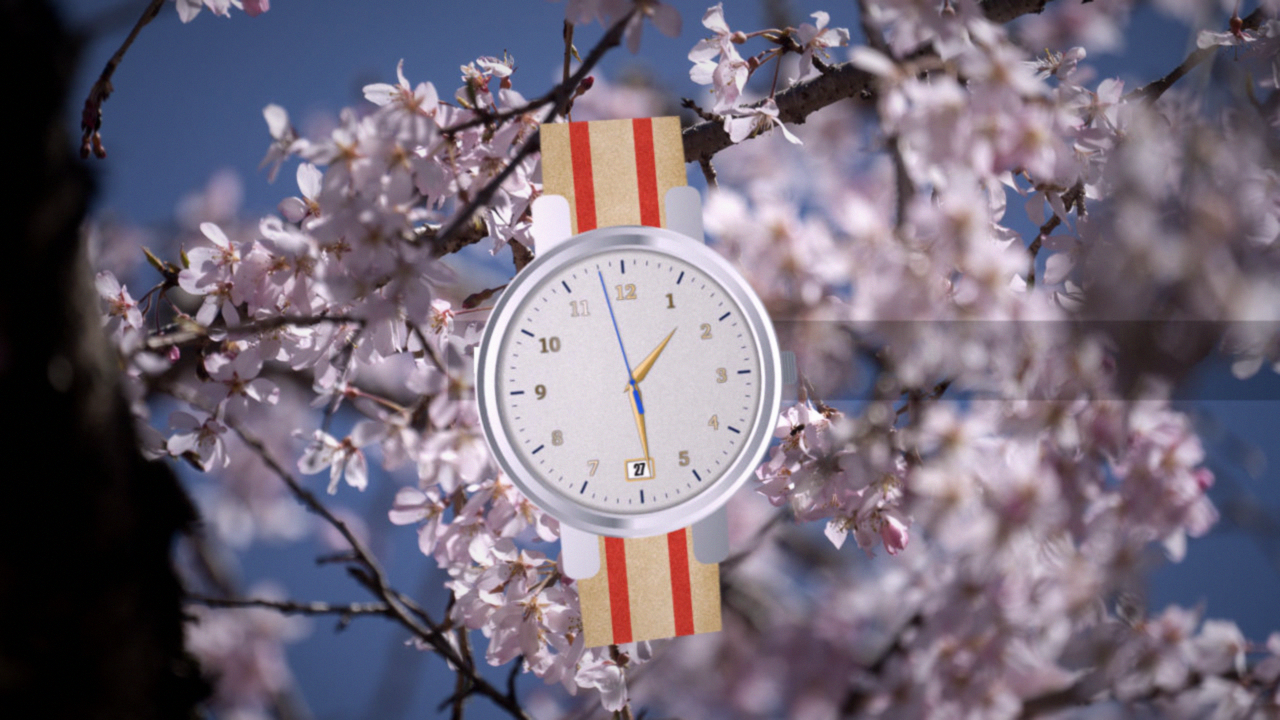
1h28m58s
